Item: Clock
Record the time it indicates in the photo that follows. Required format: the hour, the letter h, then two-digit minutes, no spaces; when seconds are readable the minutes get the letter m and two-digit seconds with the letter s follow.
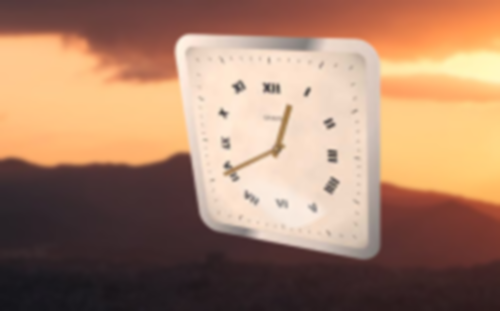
12h40
